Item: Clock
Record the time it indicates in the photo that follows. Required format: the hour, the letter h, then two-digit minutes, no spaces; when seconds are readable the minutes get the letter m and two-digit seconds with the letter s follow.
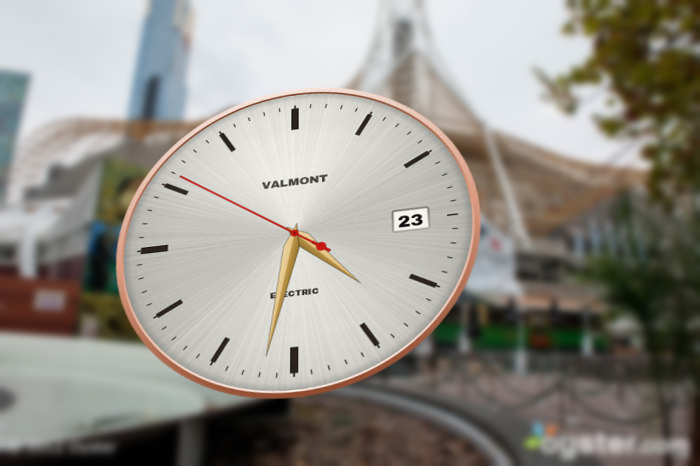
4h31m51s
